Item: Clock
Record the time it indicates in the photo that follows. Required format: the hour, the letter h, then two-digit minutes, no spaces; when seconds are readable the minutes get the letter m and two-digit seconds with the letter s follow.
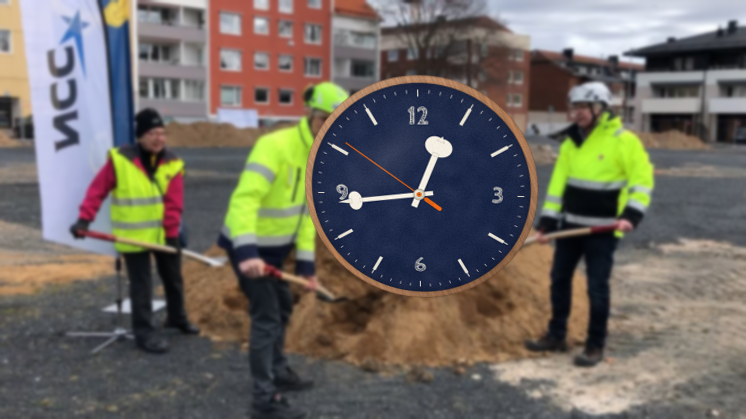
12h43m51s
